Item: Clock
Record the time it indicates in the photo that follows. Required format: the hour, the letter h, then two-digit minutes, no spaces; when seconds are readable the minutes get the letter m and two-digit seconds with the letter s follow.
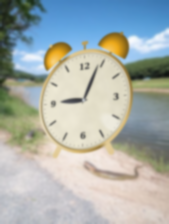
9h04
